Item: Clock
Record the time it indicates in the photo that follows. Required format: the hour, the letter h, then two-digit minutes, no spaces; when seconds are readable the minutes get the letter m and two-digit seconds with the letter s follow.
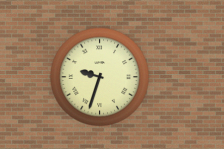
9h33
